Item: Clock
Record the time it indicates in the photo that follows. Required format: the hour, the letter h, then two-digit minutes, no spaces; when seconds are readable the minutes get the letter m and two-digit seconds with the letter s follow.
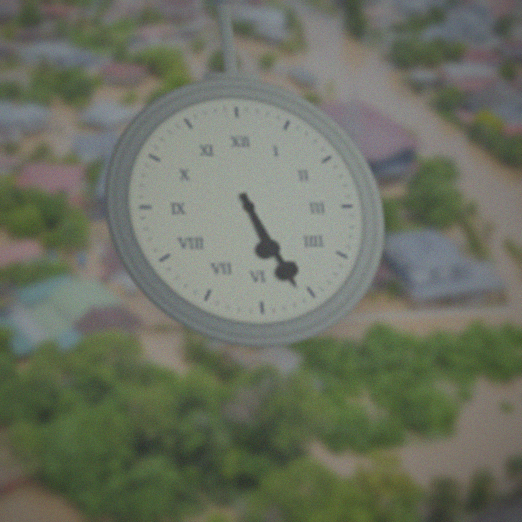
5h26
